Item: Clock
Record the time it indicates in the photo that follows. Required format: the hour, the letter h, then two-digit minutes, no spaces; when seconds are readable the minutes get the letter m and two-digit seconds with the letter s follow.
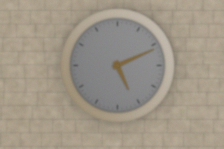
5h11
